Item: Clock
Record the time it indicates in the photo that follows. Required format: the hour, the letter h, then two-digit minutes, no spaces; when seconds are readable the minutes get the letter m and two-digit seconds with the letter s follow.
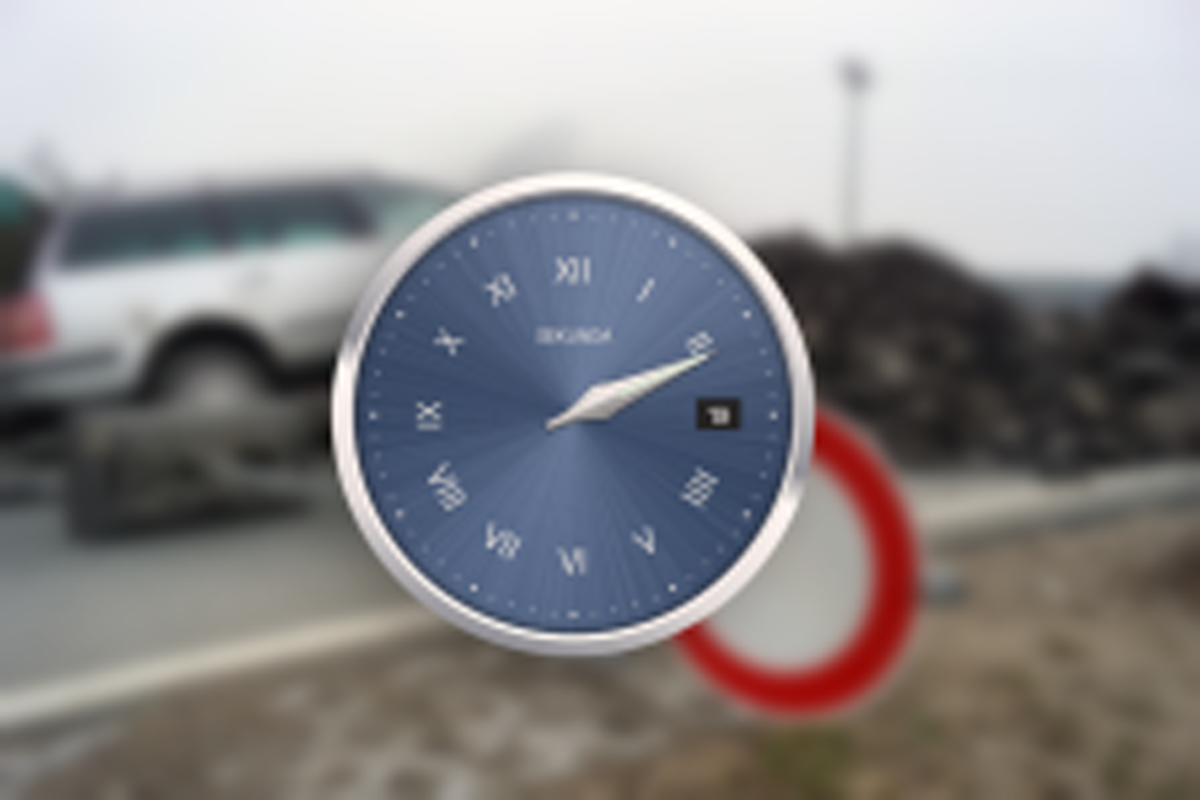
2h11
